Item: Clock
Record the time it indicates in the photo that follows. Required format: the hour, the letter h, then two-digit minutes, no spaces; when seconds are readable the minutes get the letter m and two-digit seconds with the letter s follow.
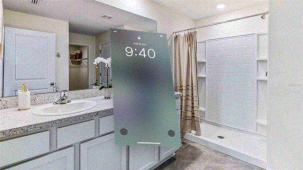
9h40
